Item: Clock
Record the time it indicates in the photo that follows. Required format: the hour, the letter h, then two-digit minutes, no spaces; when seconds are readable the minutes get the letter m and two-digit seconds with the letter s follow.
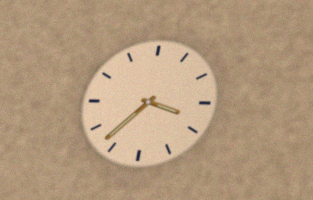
3h37
